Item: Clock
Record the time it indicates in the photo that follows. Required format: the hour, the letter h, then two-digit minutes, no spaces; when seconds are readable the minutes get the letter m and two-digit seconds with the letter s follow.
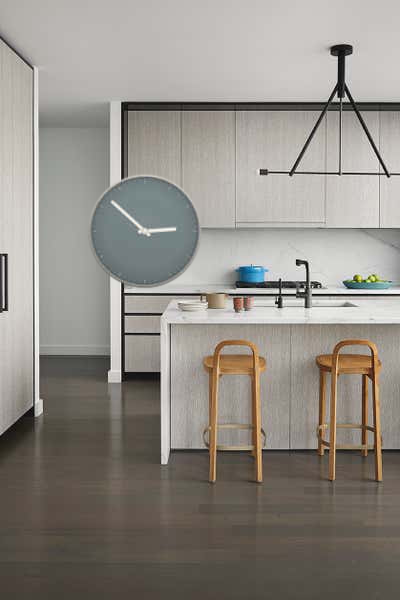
2h52
